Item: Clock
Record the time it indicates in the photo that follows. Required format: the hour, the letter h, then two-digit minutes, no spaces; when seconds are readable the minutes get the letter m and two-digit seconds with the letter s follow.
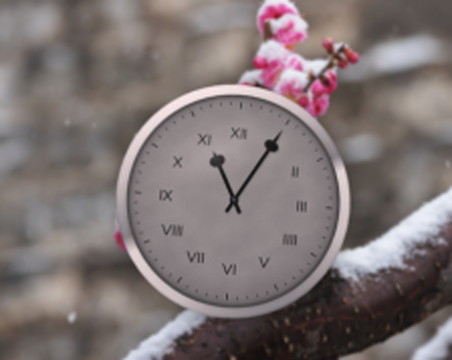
11h05
